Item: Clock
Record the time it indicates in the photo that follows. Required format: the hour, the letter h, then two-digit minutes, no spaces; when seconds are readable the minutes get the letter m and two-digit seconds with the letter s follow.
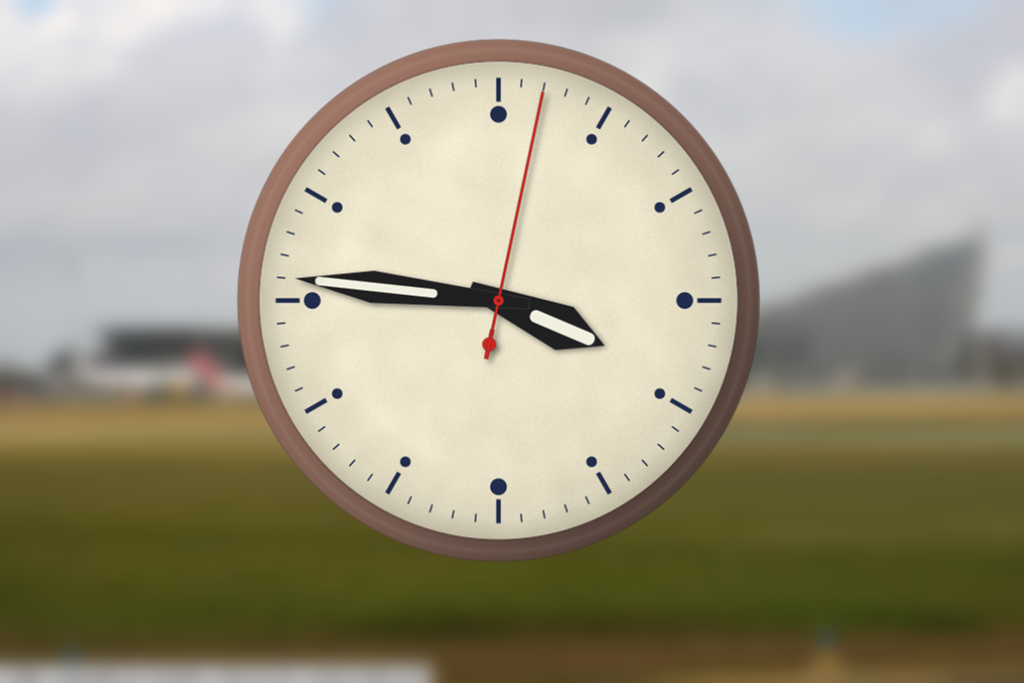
3h46m02s
